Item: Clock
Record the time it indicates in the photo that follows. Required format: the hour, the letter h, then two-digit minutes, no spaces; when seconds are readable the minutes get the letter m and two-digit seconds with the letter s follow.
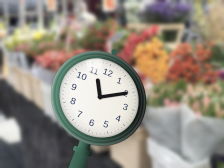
11h10
